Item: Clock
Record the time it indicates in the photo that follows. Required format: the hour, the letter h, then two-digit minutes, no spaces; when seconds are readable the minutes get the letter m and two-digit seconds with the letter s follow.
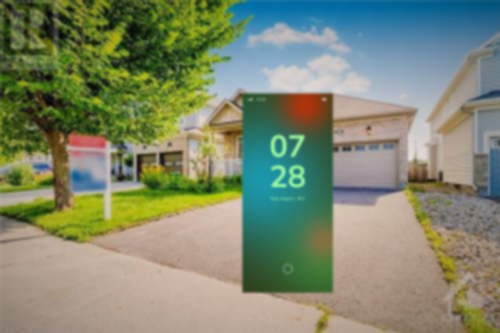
7h28
